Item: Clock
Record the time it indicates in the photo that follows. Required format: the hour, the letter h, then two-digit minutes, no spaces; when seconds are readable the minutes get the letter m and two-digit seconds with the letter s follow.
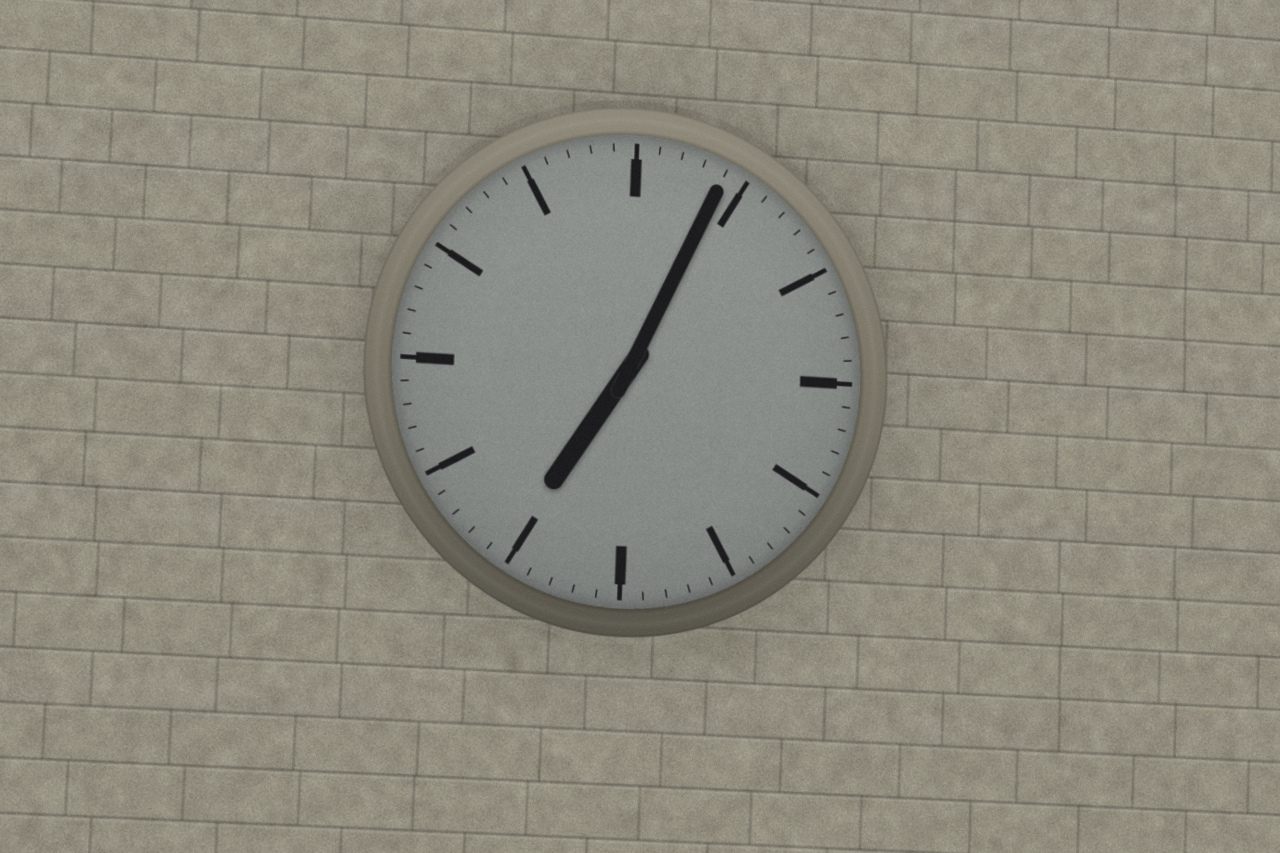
7h04
